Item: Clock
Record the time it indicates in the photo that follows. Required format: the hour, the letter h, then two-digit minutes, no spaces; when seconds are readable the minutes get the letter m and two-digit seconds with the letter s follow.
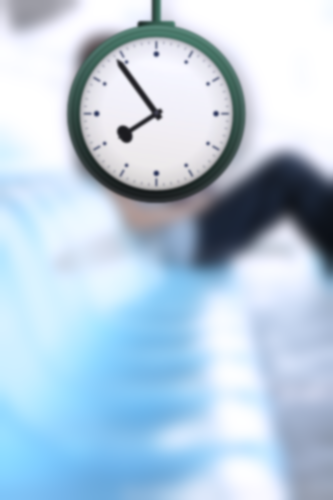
7h54
